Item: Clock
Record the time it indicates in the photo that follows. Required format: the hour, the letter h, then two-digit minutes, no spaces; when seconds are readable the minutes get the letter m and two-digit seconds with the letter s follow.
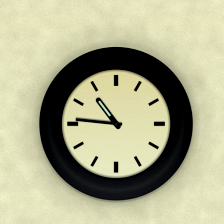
10h46
